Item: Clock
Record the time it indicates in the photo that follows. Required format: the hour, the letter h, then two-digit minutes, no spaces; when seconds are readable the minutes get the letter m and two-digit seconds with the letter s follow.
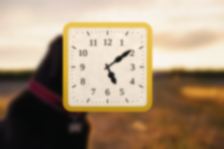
5h09
